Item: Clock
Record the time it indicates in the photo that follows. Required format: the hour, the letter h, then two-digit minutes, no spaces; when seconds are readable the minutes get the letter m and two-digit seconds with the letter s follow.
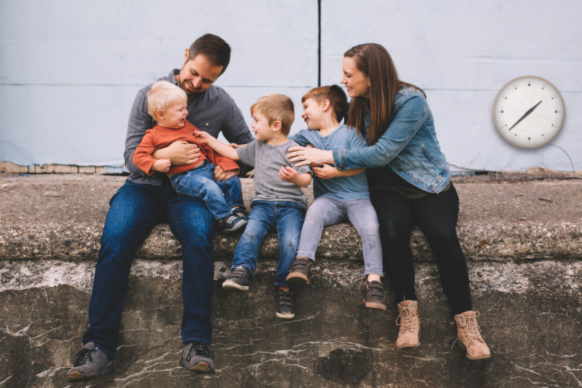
1h38
